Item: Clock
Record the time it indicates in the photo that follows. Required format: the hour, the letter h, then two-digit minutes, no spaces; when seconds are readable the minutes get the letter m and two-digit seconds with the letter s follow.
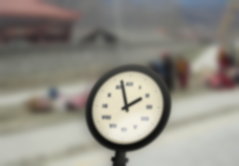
1h57
